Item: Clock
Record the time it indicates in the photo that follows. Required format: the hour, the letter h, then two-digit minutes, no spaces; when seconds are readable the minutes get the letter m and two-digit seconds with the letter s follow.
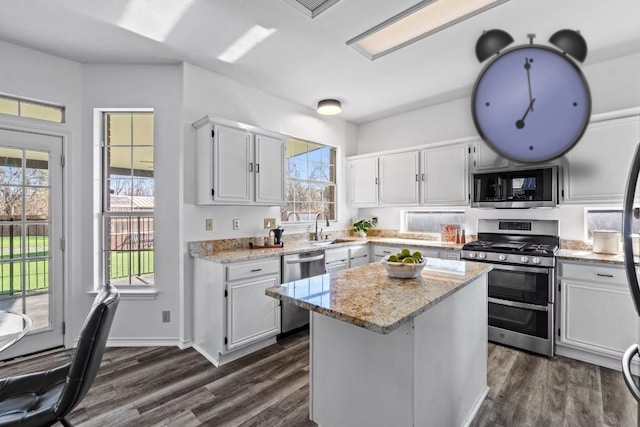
6h59
